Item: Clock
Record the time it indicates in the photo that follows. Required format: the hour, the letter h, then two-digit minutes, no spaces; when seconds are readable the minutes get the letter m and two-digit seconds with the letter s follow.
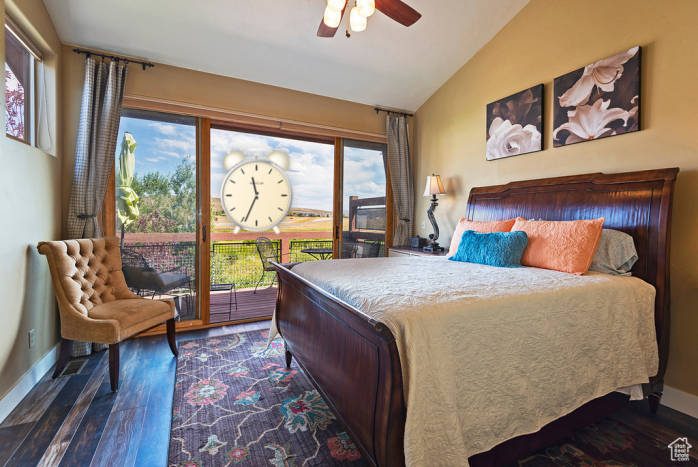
11h34
